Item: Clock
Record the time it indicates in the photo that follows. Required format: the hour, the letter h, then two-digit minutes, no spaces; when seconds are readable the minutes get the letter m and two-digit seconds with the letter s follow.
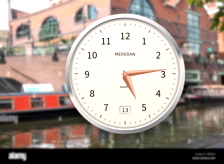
5h14
